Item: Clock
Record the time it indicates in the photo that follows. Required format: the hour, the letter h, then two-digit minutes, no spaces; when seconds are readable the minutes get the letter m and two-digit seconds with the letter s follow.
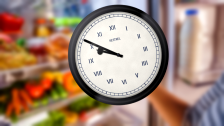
9h51
